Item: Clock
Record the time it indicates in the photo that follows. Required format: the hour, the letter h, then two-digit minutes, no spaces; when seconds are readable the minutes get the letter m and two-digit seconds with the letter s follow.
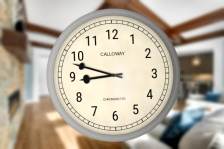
8h48
